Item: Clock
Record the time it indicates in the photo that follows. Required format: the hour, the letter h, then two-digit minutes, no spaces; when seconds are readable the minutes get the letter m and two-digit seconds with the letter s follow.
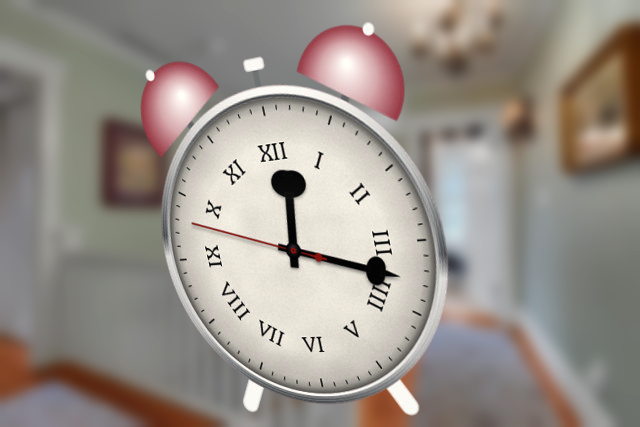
12h17m48s
